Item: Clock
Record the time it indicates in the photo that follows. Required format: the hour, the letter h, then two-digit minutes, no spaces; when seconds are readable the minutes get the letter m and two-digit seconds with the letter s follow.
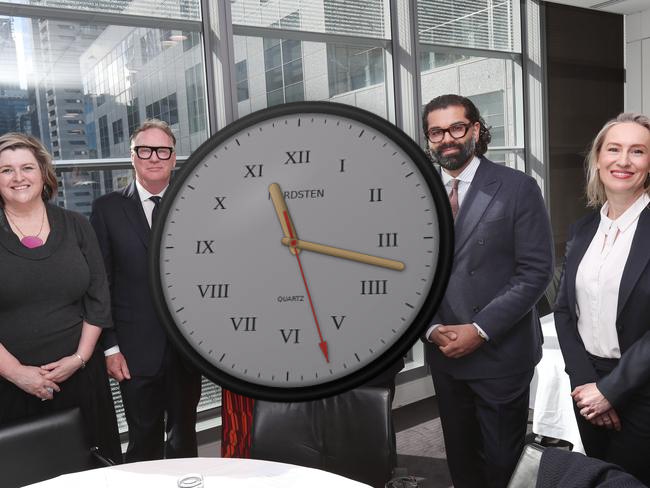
11h17m27s
